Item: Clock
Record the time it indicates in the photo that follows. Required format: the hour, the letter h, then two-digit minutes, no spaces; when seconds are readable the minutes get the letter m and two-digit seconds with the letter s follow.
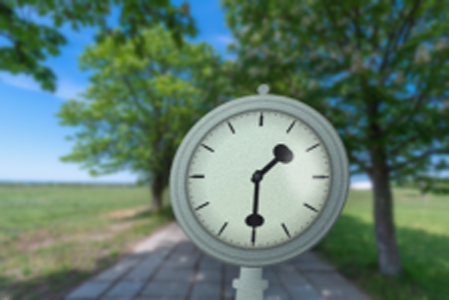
1h30
